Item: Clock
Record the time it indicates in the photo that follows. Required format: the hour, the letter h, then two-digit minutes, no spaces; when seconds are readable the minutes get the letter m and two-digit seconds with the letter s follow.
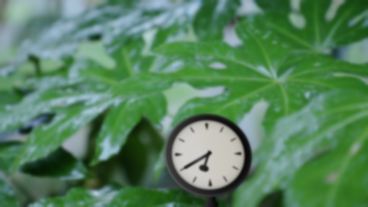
6h40
